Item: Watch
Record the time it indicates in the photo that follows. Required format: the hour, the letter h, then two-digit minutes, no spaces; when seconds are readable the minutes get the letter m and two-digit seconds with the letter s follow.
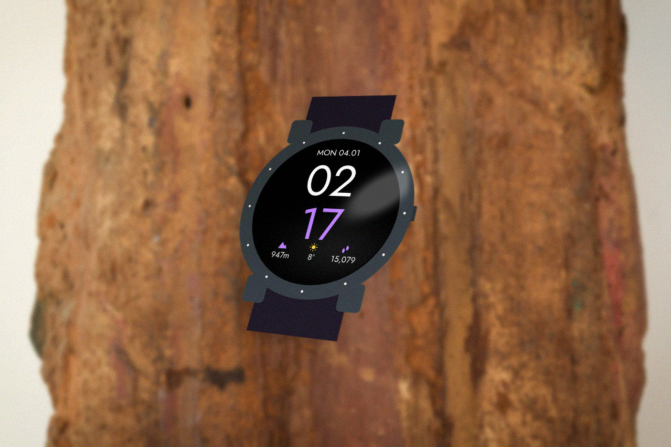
2h17
